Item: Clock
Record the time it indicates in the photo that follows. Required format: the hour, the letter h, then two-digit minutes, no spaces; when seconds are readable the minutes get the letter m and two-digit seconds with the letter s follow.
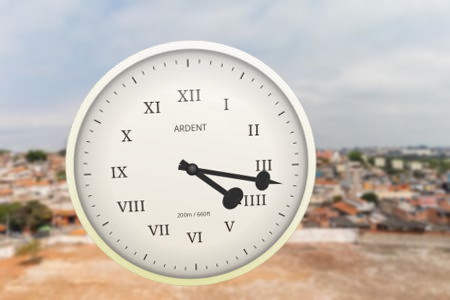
4h17
